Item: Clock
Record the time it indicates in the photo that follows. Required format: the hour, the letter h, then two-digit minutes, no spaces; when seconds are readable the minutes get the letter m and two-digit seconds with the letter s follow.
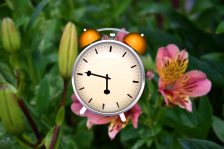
5h46
